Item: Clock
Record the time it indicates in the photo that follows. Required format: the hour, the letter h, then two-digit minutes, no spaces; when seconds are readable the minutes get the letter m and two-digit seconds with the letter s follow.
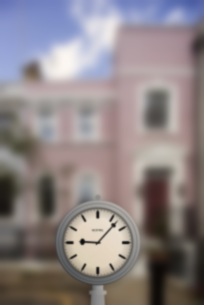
9h07
